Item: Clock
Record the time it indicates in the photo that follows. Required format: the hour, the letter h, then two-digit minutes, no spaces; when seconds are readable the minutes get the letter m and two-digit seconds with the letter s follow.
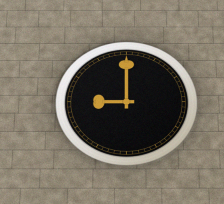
9h00
